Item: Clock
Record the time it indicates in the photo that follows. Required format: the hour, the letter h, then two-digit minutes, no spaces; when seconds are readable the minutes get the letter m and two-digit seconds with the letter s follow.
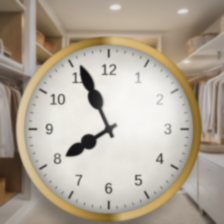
7h56
